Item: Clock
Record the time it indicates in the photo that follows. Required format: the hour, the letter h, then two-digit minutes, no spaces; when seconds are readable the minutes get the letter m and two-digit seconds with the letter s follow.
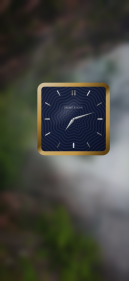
7h12
